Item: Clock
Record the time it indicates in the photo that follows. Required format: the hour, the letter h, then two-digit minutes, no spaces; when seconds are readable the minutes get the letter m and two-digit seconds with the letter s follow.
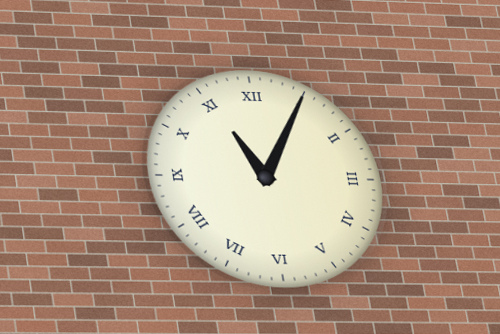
11h05
